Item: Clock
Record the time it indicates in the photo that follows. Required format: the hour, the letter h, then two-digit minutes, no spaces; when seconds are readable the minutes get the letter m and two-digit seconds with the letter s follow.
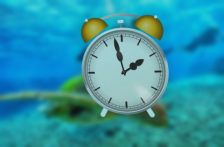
1h58
